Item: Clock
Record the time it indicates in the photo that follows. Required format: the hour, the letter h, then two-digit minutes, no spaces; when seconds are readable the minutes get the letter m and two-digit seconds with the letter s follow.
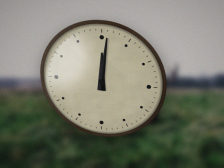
12h01
